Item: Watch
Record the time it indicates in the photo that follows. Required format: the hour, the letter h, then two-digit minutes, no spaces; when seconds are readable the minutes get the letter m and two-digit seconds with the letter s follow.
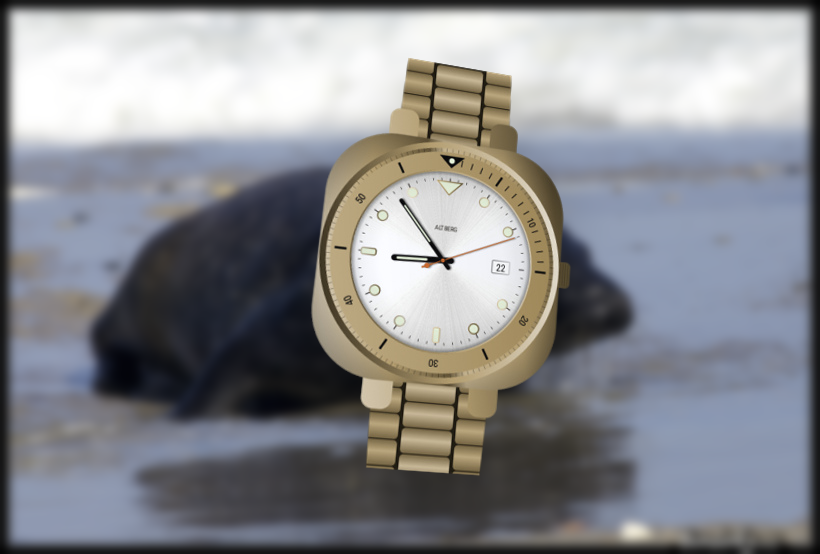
8h53m11s
